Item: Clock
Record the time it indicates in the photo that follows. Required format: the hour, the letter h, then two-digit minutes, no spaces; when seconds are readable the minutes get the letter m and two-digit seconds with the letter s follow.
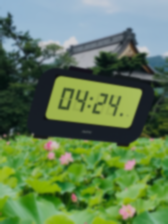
4h24
